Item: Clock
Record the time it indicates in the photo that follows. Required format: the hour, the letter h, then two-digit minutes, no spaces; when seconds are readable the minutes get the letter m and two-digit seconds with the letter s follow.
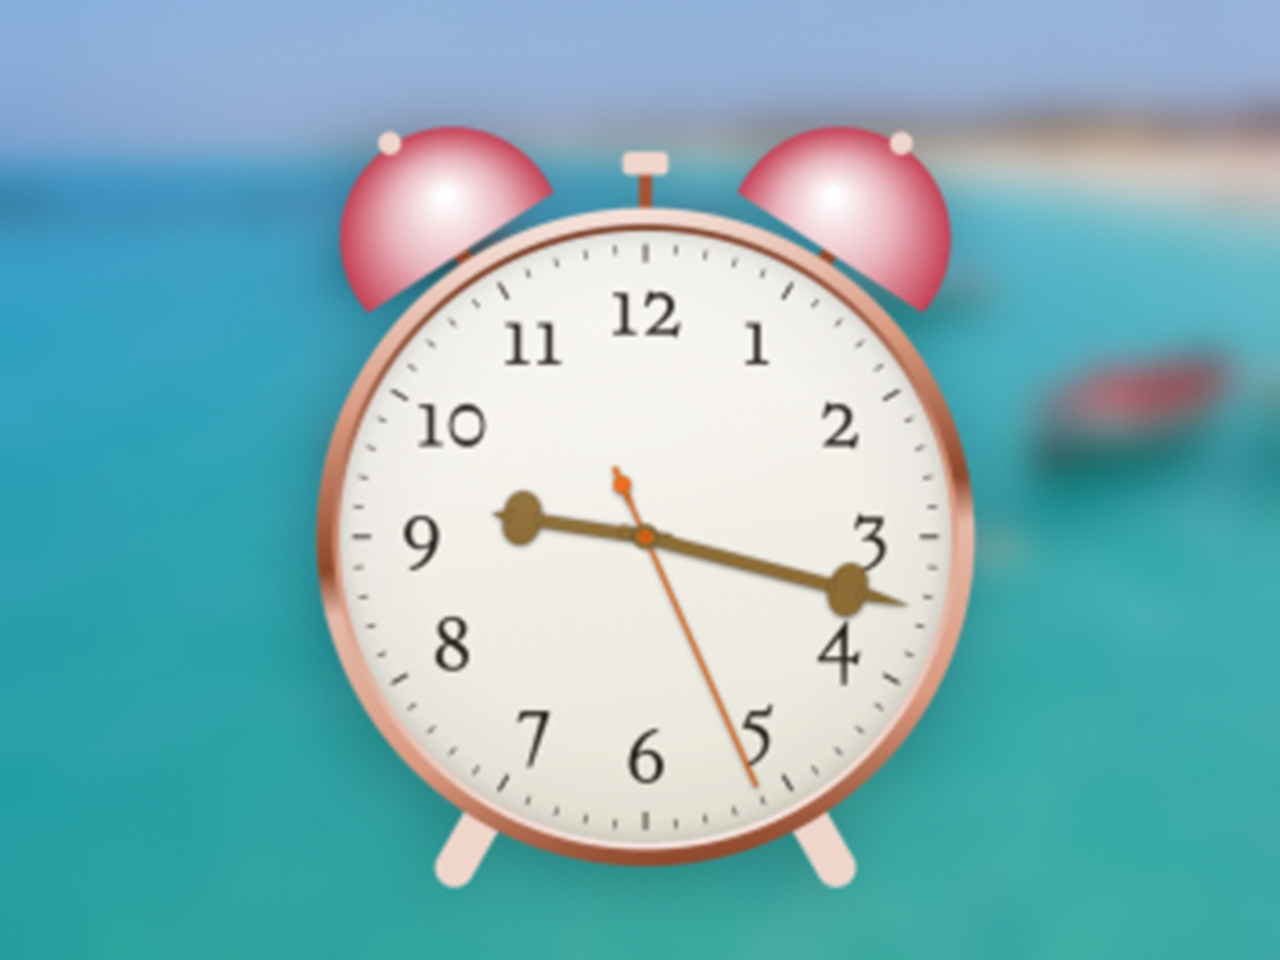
9h17m26s
